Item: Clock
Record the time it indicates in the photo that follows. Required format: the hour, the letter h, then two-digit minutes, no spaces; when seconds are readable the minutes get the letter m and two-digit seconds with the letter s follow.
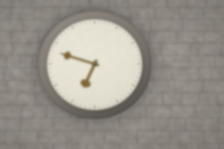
6h48
